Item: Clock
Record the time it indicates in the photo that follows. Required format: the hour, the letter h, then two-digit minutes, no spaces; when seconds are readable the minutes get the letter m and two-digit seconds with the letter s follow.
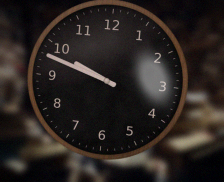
9h48
